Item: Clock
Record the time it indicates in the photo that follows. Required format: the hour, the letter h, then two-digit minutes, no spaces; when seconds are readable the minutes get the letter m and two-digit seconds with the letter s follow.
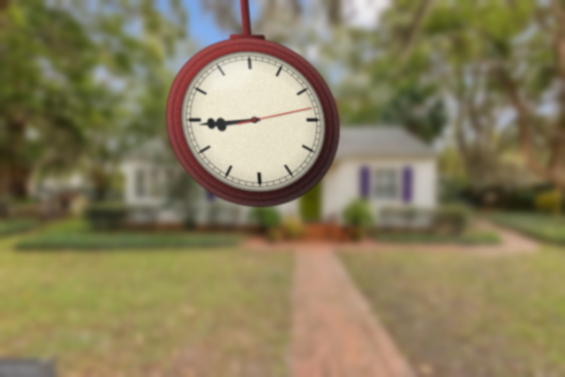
8h44m13s
